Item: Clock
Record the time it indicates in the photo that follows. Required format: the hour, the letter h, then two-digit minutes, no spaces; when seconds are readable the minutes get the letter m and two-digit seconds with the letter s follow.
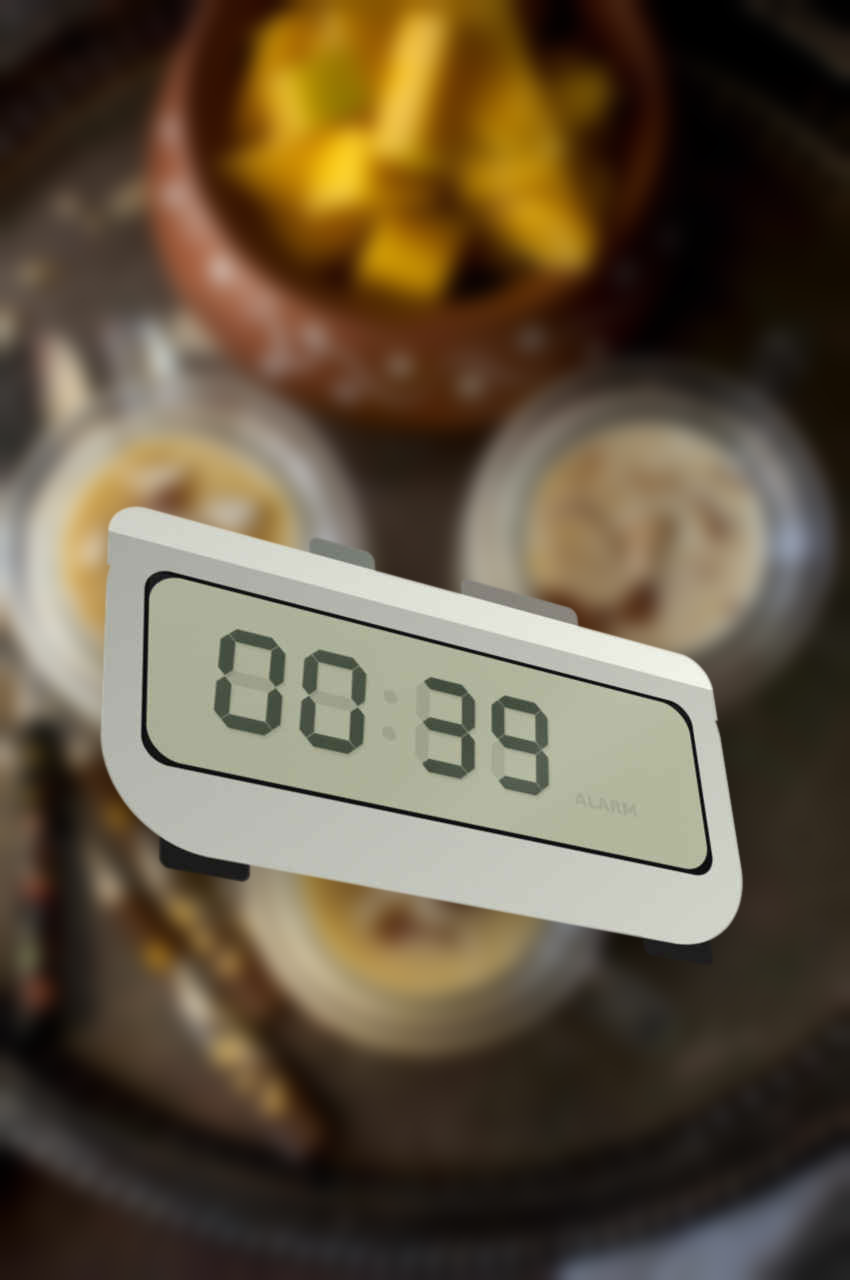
0h39
